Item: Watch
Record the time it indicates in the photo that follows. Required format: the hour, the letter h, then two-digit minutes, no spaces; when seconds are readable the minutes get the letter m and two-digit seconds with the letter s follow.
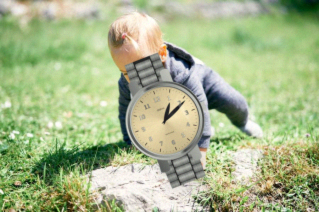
1h11
